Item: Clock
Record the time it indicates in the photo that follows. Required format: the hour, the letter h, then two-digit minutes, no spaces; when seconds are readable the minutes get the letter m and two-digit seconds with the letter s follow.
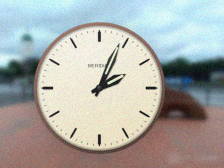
2h04
